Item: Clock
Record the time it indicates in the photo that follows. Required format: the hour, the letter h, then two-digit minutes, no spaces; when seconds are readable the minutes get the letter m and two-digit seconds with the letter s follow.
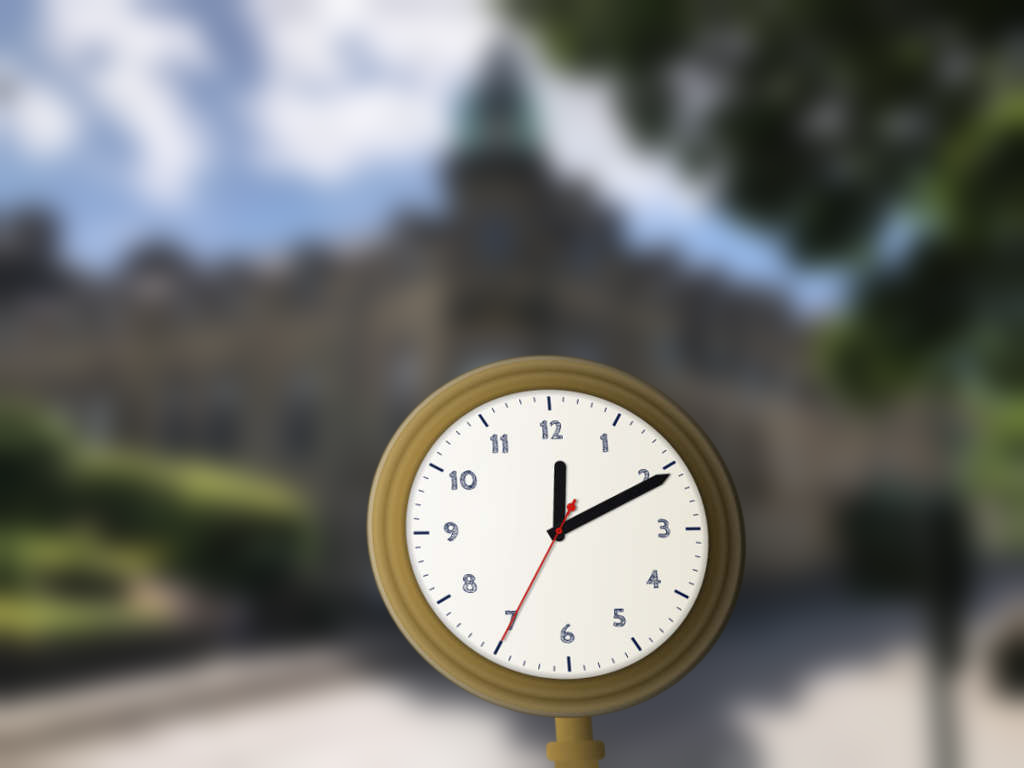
12h10m35s
